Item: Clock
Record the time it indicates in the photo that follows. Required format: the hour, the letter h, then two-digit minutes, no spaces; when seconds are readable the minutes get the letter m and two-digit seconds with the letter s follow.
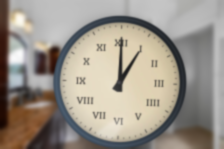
1h00
